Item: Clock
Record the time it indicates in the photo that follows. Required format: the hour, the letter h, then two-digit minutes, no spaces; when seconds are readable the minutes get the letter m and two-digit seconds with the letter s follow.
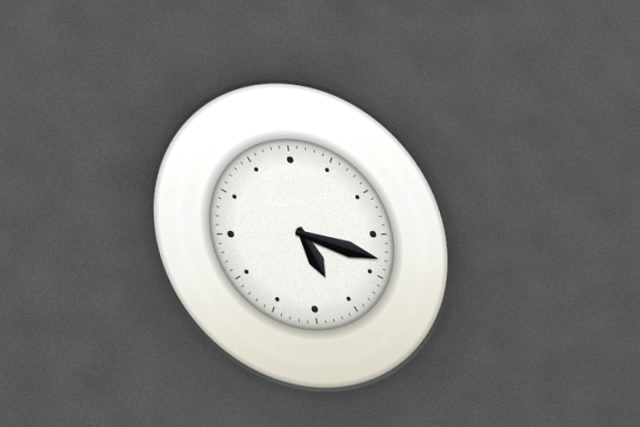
5h18
